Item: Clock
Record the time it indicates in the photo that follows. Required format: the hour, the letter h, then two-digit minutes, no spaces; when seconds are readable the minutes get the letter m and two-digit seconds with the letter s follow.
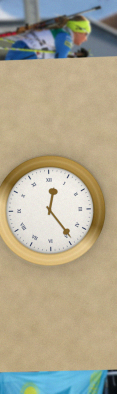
12h24
